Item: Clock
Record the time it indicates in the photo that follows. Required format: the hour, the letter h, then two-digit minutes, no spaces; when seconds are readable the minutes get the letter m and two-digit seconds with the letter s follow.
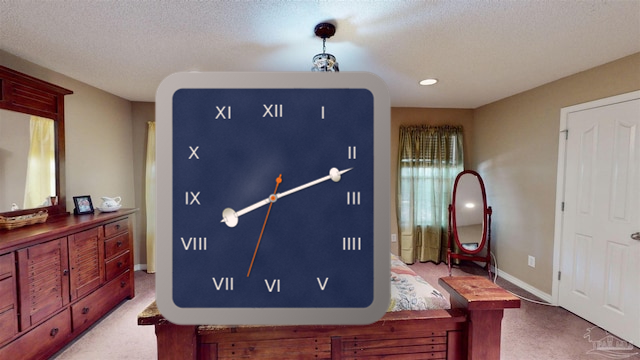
8h11m33s
